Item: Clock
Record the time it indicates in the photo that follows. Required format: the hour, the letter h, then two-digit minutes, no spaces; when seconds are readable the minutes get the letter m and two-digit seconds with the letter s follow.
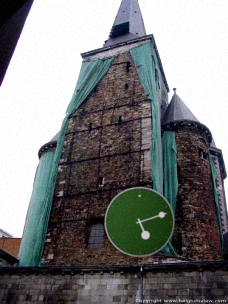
5h12
